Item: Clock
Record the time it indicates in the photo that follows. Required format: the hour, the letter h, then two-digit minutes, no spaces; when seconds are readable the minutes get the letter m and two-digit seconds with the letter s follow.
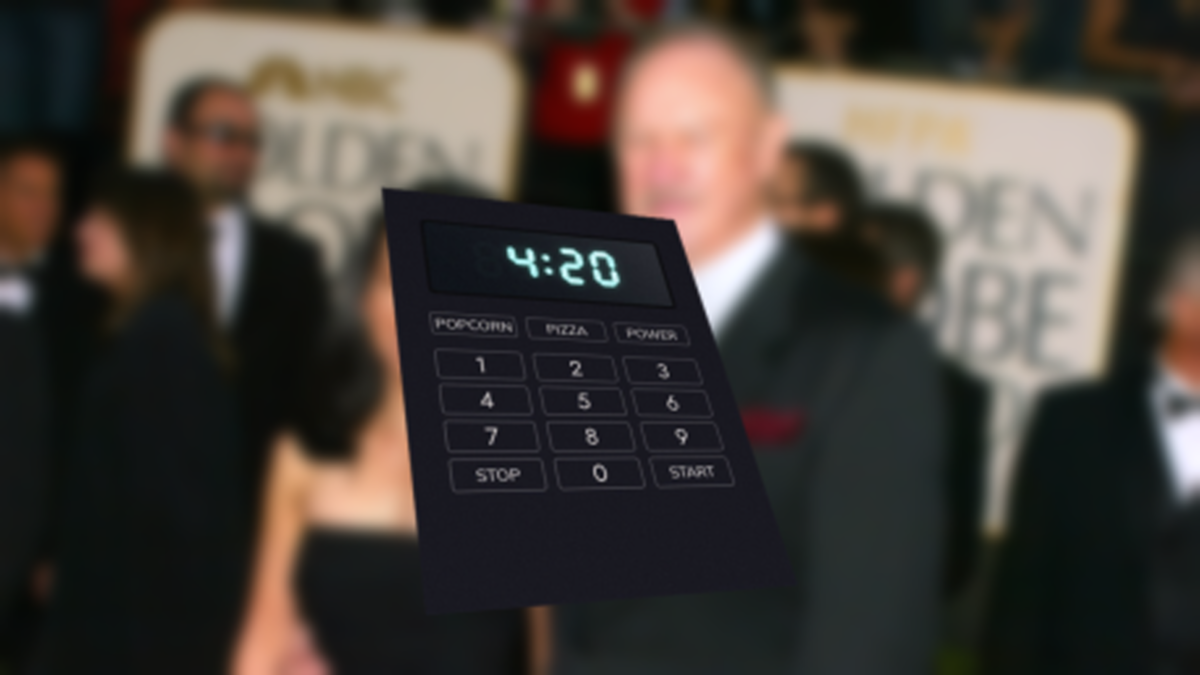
4h20
